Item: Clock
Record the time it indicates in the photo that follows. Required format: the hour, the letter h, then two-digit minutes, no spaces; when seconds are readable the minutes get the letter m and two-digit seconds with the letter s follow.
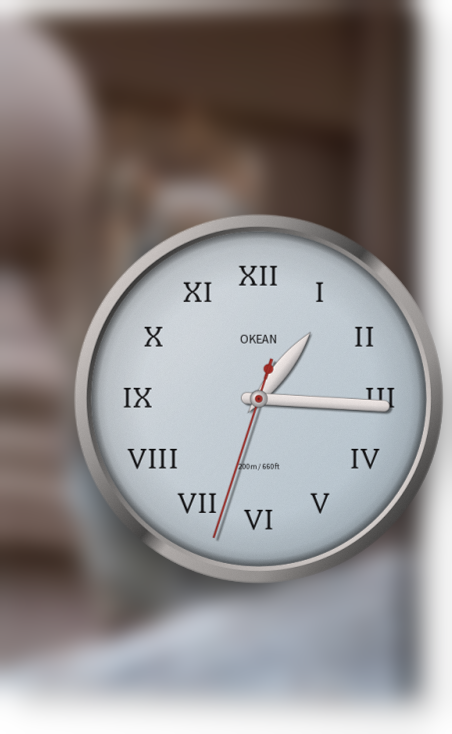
1h15m33s
